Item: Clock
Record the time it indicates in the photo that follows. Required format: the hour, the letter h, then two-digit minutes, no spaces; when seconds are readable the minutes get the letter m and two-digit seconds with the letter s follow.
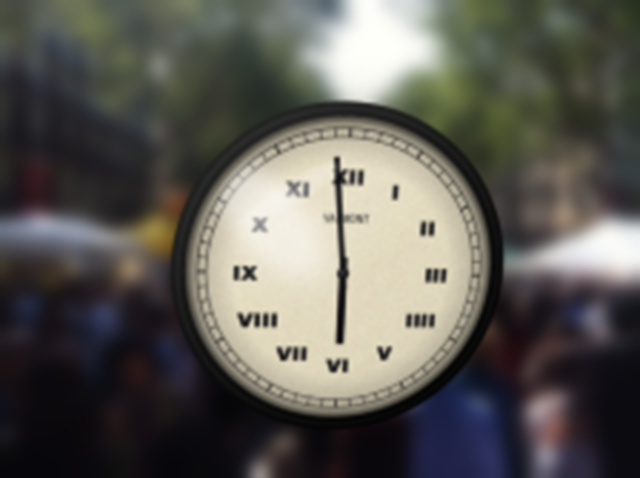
5h59
